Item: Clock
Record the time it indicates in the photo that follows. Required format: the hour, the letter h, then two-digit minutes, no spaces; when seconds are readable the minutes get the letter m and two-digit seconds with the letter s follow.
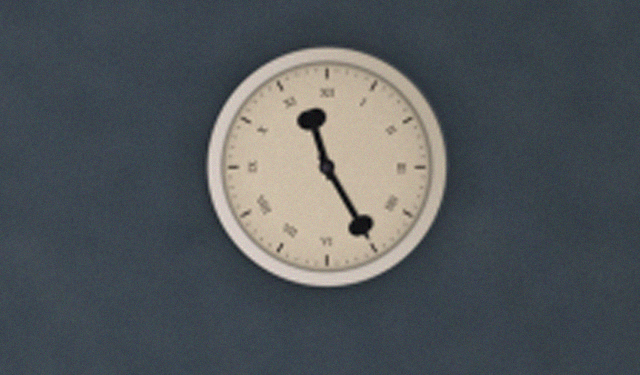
11h25
